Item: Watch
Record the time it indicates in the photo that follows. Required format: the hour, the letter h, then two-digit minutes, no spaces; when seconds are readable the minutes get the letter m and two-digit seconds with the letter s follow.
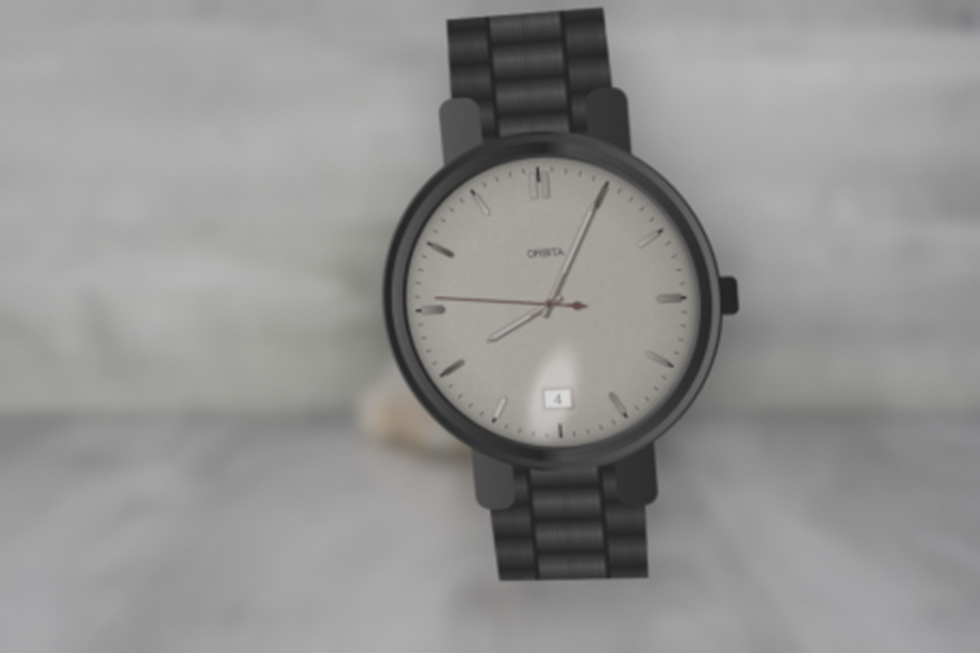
8h04m46s
